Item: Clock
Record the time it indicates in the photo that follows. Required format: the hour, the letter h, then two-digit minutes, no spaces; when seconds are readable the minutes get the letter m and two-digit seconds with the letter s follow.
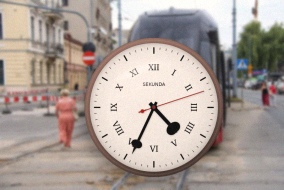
4h34m12s
